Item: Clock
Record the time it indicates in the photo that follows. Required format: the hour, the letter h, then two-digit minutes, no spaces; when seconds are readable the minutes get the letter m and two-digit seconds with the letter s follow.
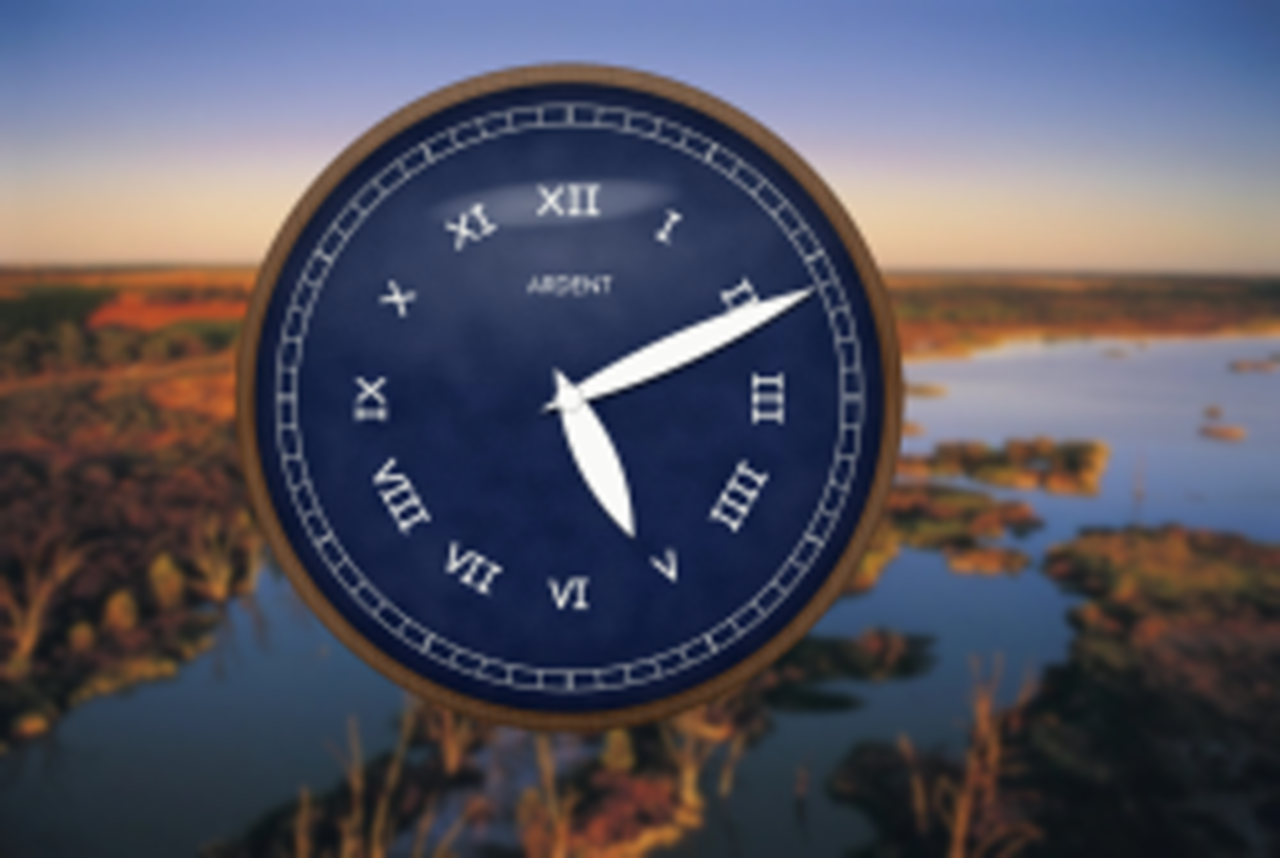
5h11
